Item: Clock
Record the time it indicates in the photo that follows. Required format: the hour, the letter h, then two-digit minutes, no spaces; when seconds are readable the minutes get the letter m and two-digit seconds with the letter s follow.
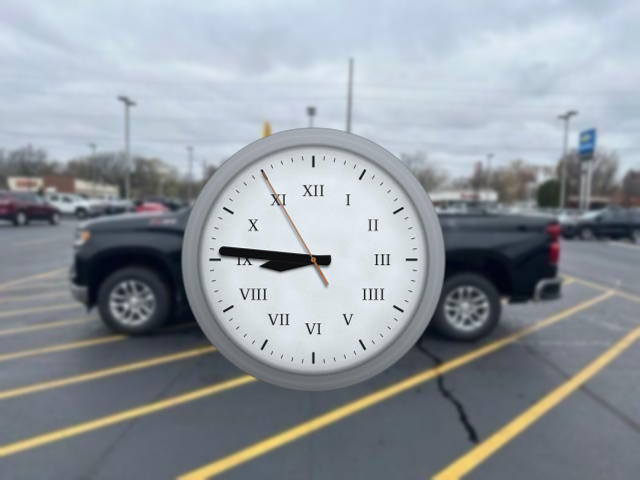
8h45m55s
